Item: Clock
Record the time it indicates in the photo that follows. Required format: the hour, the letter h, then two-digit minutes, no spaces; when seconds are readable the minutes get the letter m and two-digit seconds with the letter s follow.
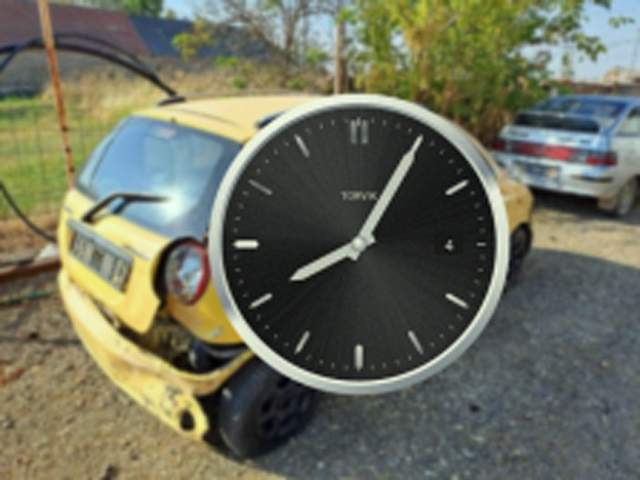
8h05
